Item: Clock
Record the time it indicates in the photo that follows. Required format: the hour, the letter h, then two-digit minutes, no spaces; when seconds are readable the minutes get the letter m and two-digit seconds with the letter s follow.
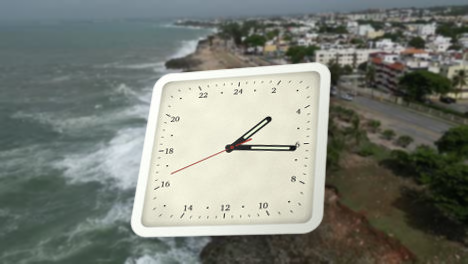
3h15m41s
